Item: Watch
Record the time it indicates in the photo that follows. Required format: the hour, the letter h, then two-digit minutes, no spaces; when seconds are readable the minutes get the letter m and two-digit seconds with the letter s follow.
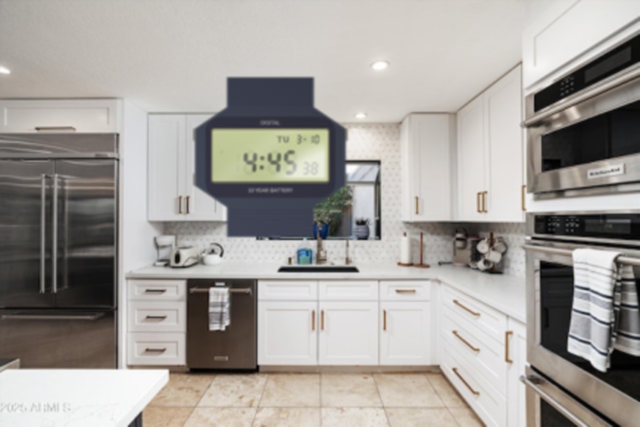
4h45m38s
